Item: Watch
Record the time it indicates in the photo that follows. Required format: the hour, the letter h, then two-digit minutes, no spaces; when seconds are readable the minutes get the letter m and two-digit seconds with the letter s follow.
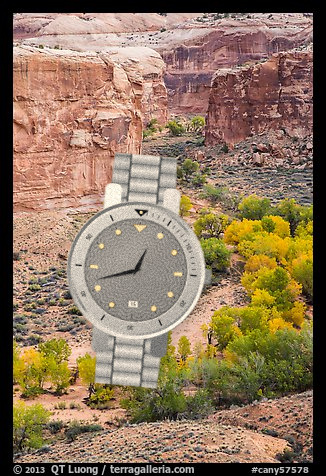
12h42
